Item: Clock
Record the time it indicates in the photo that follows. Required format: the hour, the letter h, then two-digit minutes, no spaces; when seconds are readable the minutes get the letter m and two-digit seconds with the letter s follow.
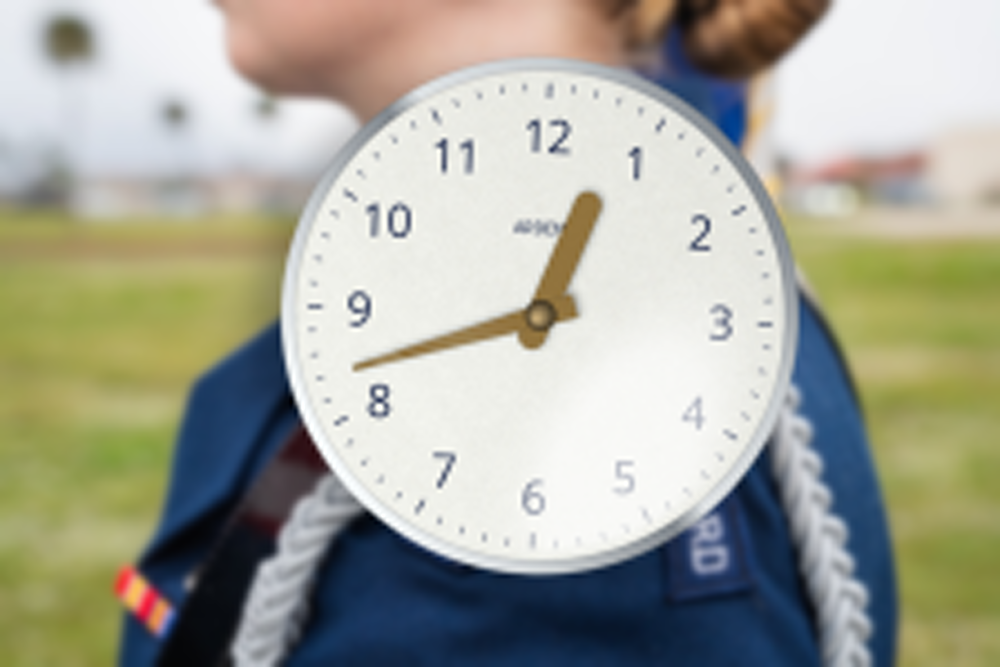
12h42
